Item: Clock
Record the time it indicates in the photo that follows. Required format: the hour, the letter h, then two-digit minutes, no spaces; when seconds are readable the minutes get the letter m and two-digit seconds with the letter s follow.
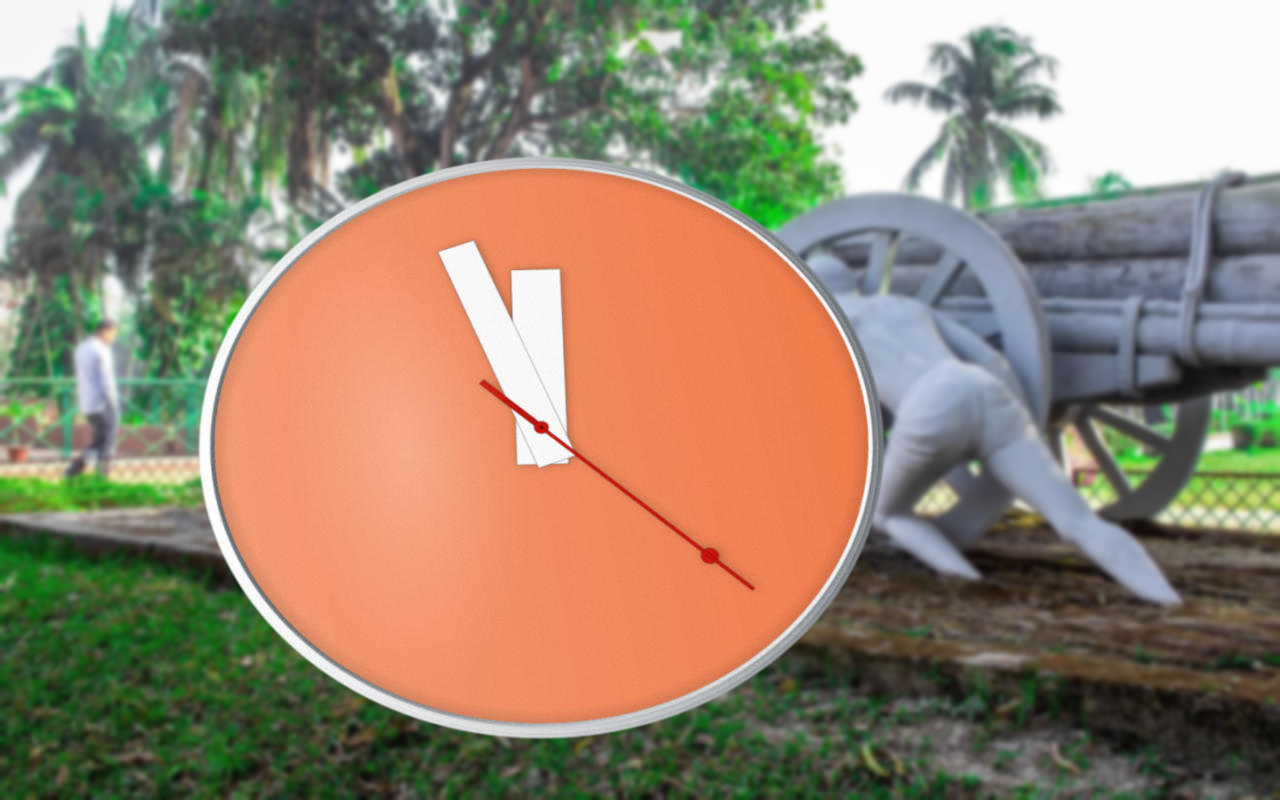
11h56m22s
